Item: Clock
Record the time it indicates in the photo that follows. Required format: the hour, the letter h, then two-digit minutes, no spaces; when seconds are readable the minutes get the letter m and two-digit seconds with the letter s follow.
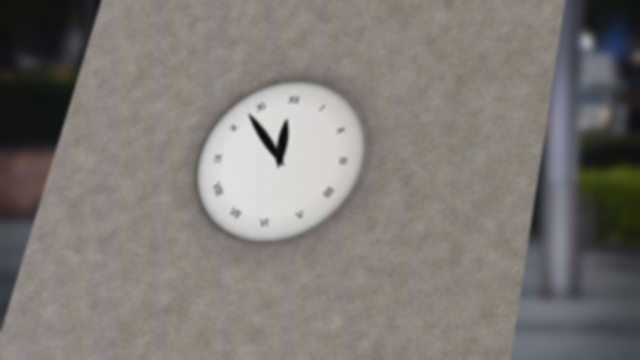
11h53
